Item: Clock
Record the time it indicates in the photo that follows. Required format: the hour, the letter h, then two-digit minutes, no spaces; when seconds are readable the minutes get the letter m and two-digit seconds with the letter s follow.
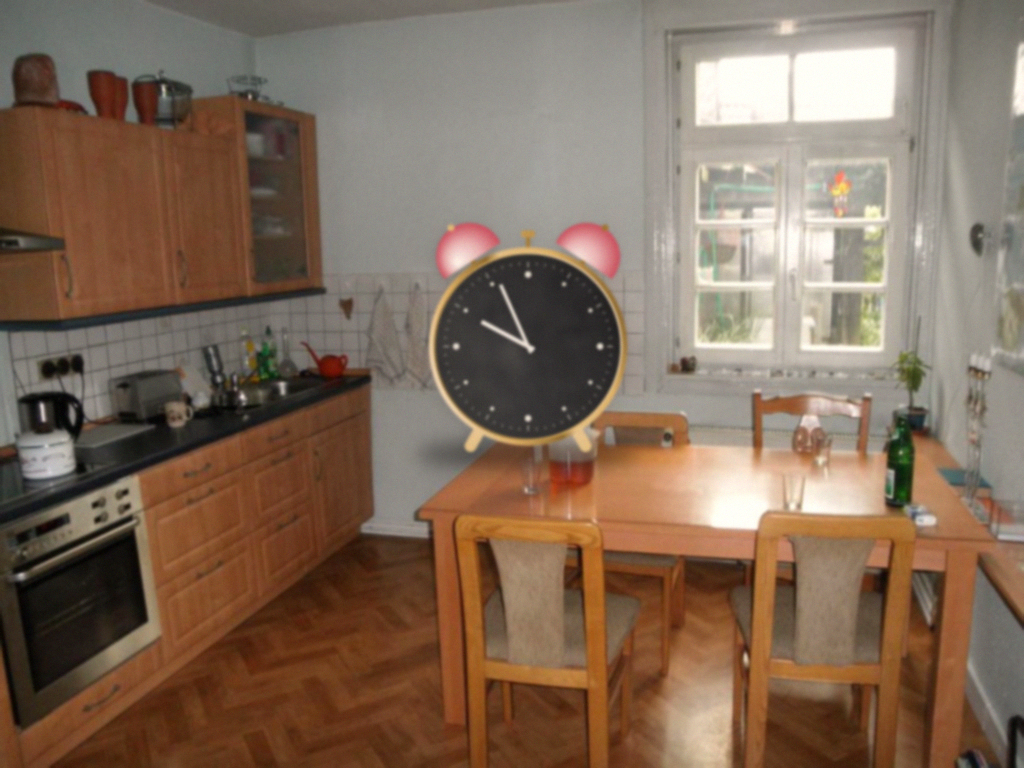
9h56
